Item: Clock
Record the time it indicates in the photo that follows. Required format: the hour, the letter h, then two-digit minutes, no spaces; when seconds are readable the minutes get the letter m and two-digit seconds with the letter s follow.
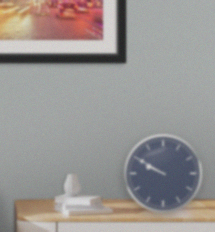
9h50
